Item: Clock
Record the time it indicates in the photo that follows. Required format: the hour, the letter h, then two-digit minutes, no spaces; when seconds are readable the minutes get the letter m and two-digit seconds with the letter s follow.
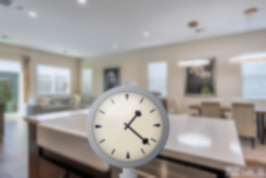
1h22
